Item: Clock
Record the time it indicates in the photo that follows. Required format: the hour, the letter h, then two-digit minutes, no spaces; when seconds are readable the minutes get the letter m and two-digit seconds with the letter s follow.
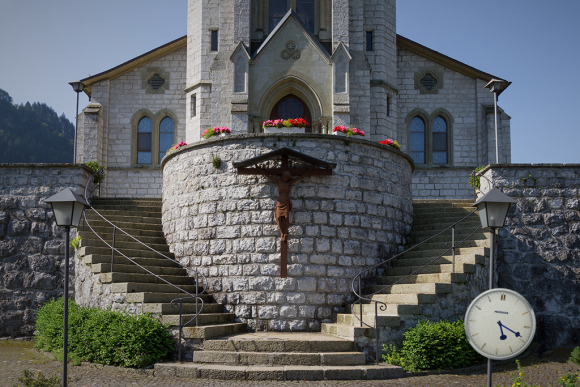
5h19
